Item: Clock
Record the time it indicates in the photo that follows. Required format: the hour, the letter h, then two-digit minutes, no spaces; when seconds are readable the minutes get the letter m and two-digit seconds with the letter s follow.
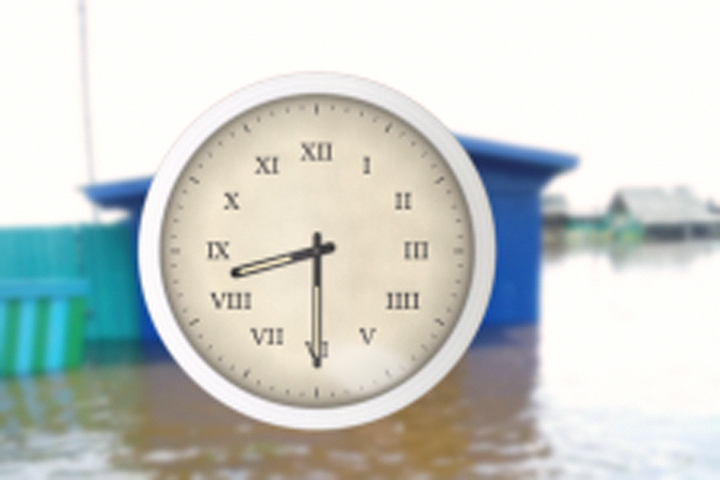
8h30
